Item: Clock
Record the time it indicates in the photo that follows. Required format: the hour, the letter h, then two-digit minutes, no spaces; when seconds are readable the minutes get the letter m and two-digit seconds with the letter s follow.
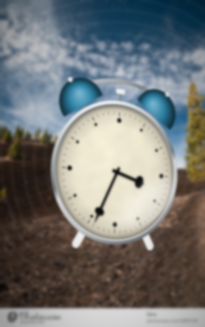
3h34
